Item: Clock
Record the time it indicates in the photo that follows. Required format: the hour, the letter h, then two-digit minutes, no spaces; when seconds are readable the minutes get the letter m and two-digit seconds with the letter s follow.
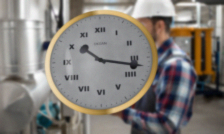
10h17
